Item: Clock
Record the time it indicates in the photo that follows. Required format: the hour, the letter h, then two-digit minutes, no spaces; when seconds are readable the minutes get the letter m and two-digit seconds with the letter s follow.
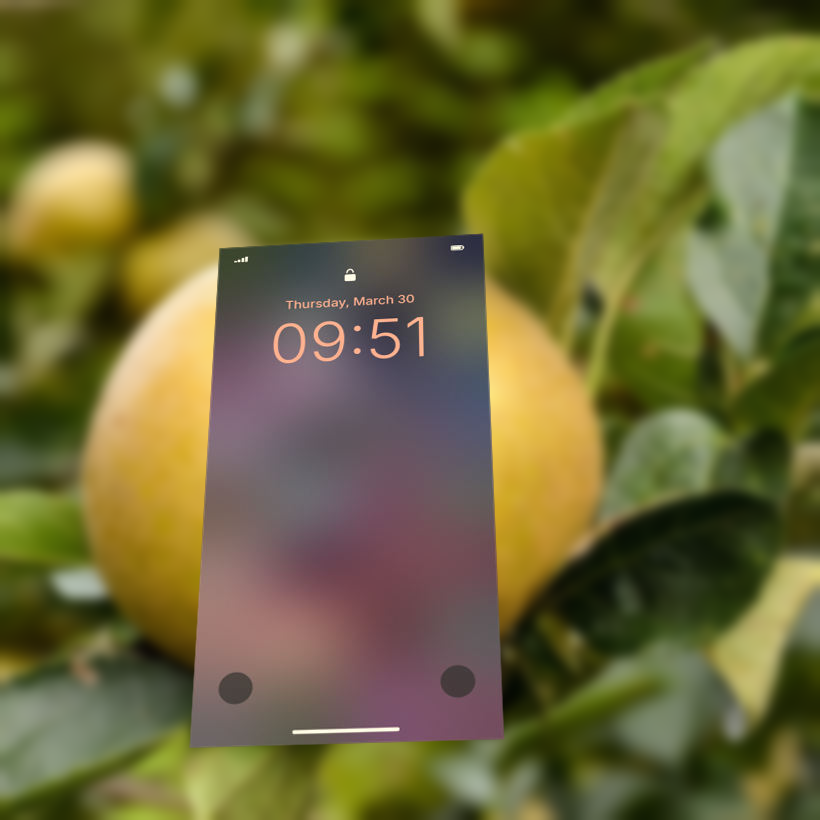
9h51
